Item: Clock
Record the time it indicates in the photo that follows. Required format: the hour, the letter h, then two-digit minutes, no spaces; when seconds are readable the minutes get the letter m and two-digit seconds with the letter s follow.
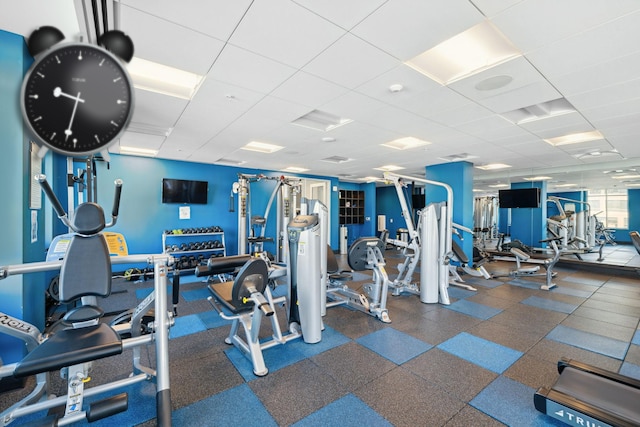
9h32
